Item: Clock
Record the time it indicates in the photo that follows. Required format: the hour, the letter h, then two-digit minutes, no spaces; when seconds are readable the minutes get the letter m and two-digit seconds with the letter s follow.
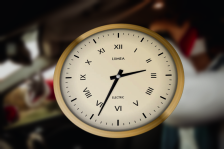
2h34
